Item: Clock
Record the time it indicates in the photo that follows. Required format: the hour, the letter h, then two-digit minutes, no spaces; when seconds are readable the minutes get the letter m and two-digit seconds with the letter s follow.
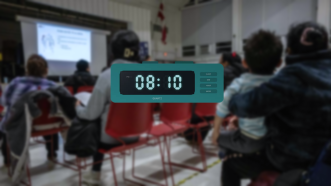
8h10
